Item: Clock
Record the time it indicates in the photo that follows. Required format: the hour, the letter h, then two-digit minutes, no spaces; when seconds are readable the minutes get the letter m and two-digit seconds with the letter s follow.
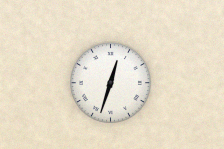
12h33
